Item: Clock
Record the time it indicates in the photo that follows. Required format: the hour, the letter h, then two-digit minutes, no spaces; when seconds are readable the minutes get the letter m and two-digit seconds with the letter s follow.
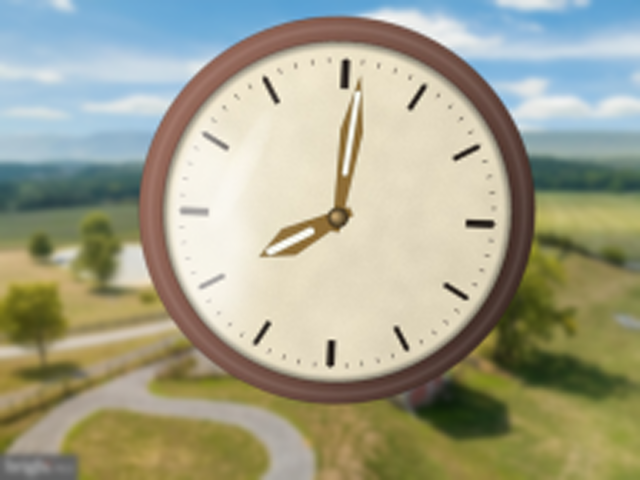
8h01
